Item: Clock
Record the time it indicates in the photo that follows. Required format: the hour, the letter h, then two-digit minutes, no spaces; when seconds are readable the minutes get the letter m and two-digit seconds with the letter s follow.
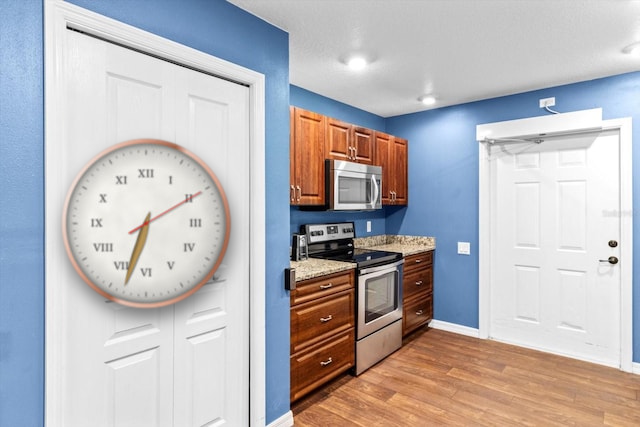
6h33m10s
